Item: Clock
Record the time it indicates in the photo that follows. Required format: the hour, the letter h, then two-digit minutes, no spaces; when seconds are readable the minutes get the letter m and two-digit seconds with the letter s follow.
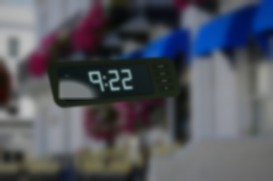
9h22
